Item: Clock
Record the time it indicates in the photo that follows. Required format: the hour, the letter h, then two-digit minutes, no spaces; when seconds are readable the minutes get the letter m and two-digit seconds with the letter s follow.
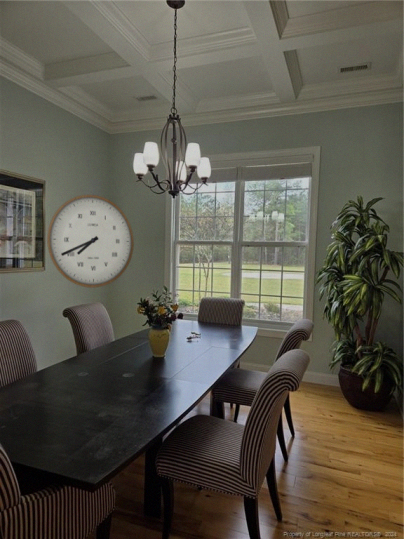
7h41
